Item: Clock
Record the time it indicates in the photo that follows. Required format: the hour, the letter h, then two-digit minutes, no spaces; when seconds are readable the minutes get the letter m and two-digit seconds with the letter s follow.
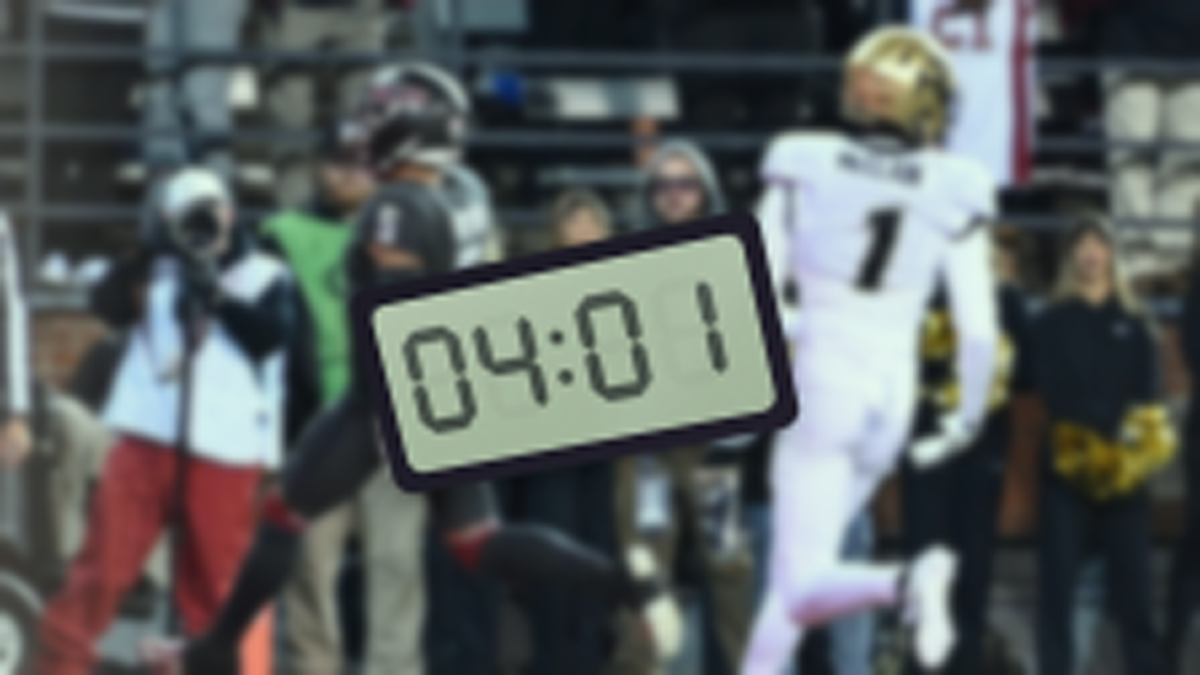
4h01
